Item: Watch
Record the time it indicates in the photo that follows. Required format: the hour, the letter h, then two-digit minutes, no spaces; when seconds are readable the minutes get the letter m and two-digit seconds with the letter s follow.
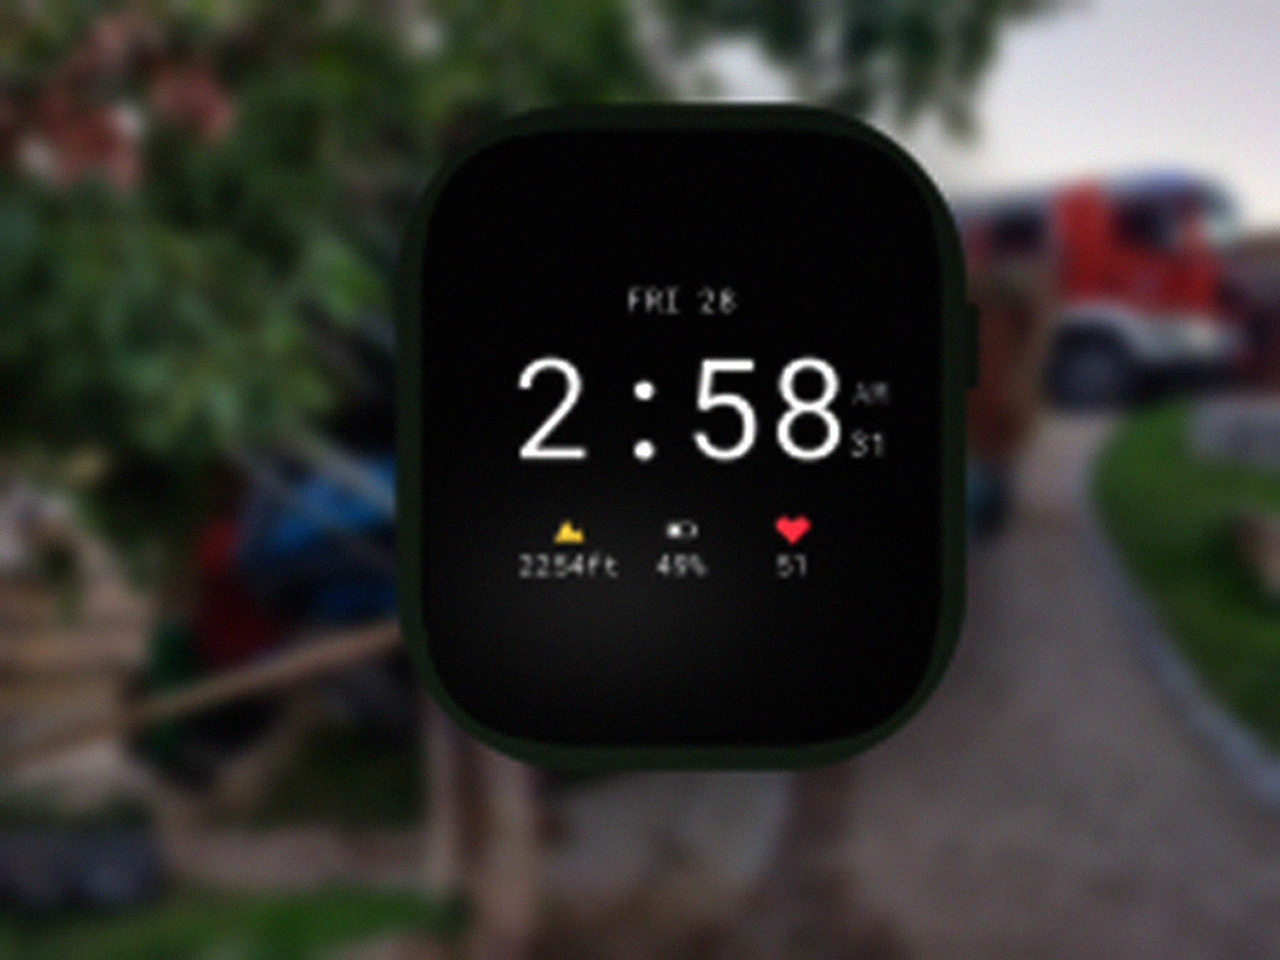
2h58
